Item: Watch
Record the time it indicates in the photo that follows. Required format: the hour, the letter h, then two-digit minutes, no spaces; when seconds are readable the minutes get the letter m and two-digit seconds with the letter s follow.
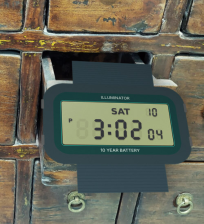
3h02m04s
